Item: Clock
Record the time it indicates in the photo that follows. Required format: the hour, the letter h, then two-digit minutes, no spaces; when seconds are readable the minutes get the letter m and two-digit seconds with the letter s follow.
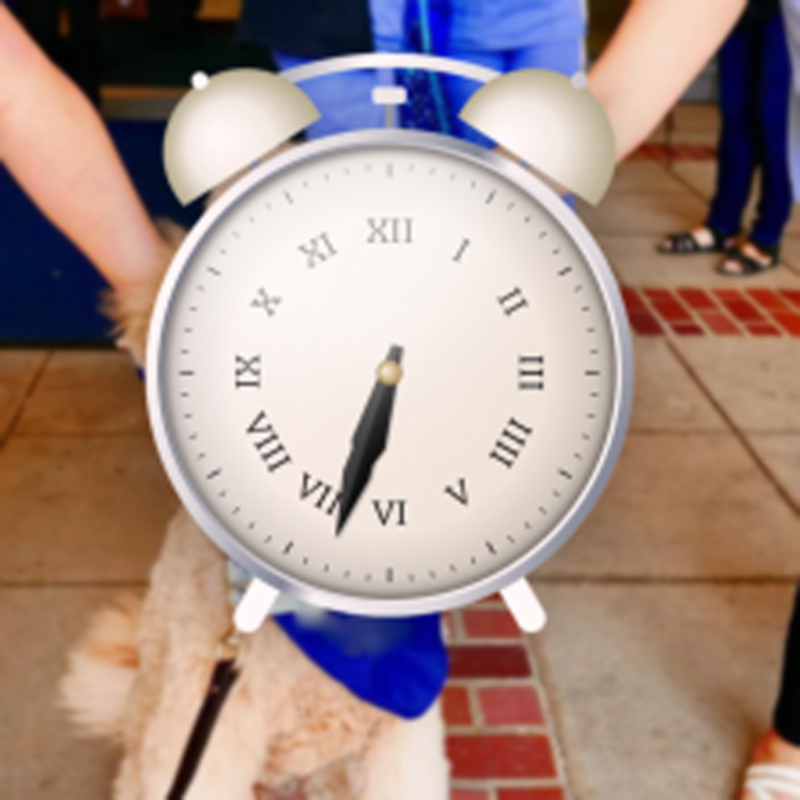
6h33
